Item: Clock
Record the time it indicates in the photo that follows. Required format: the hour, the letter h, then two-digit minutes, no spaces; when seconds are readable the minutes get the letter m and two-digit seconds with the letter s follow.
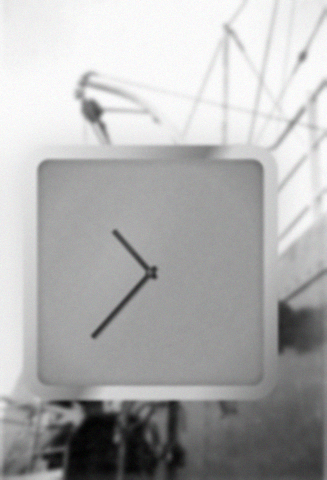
10h37
